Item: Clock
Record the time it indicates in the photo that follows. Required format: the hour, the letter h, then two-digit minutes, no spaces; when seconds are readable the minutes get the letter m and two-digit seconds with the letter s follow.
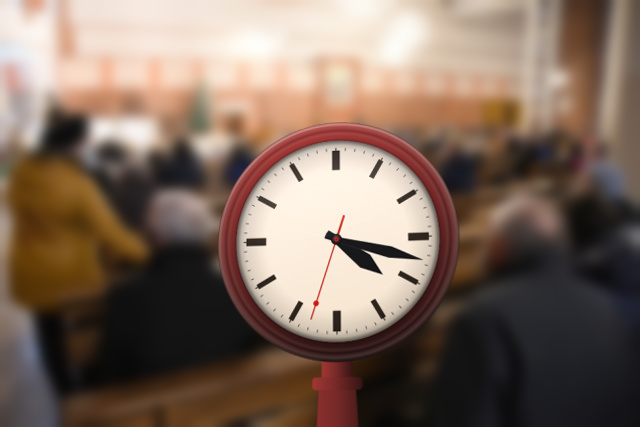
4h17m33s
